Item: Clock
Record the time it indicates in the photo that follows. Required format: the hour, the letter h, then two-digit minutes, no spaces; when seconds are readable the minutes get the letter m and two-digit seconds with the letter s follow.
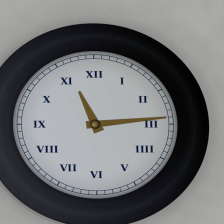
11h14
